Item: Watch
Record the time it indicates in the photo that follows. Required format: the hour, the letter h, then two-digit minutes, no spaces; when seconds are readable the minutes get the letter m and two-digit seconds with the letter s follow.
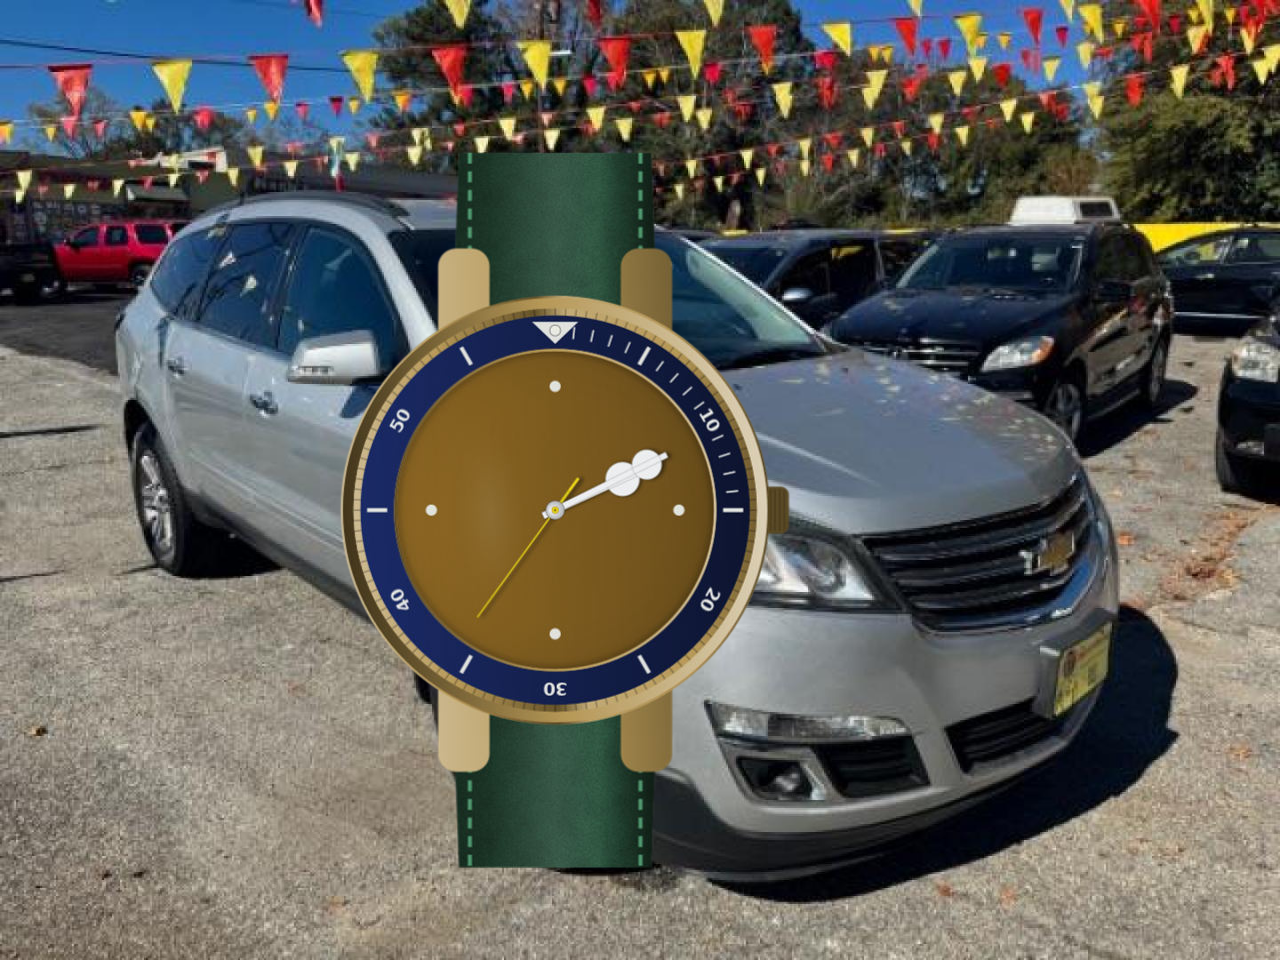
2h10m36s
